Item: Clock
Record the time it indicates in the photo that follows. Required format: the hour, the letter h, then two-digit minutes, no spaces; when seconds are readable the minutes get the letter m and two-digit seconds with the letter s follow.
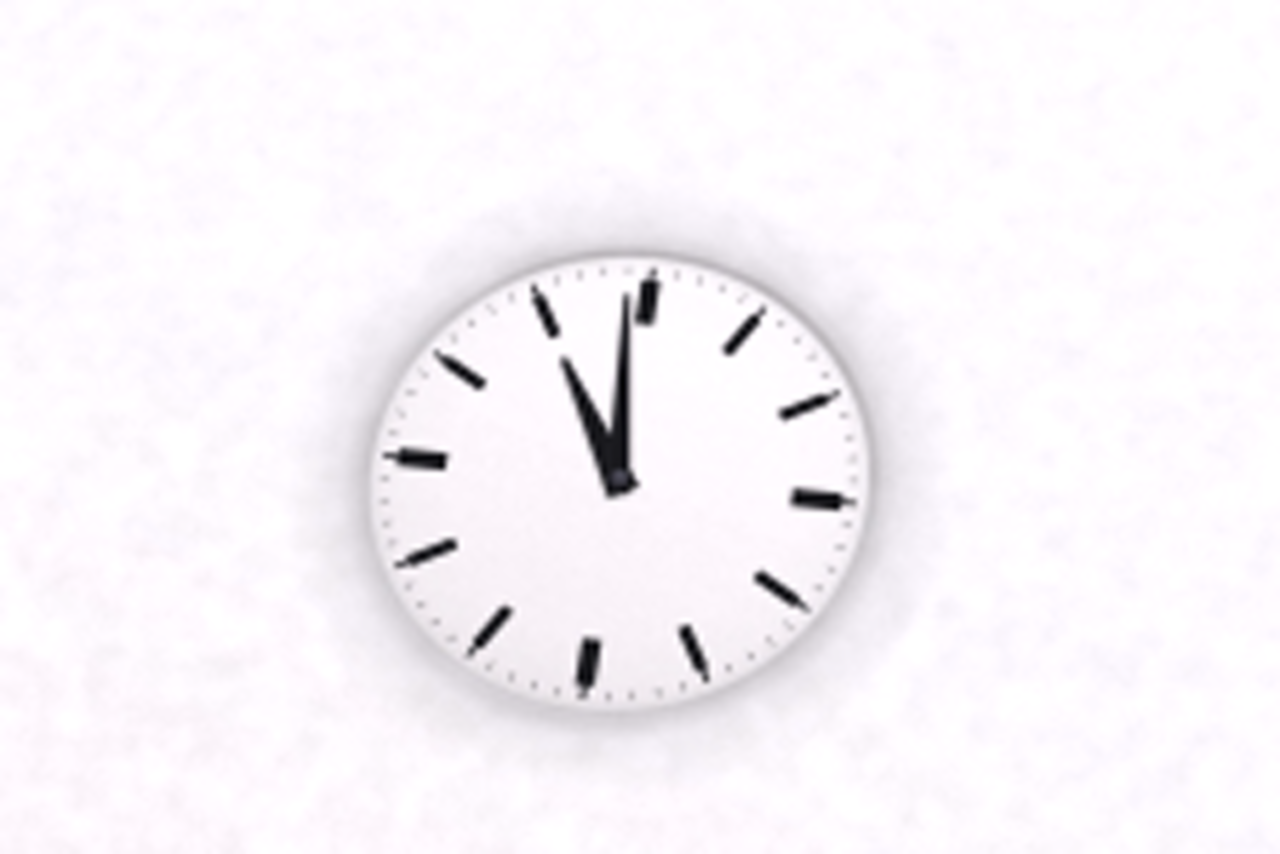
10h59
